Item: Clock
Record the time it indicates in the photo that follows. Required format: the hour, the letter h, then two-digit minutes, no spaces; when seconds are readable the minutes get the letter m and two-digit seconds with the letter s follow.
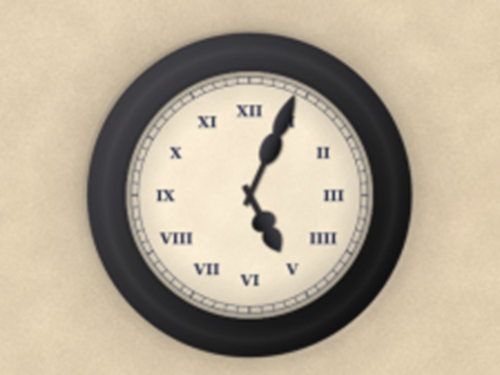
5h04
